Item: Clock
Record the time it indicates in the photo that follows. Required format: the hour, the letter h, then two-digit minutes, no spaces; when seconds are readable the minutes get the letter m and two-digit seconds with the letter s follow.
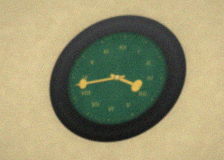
3h43
